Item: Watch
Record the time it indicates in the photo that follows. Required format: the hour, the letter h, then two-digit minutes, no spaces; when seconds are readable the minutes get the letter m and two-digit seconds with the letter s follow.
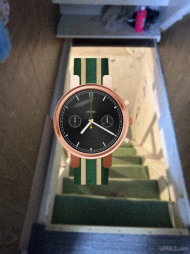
7h20
